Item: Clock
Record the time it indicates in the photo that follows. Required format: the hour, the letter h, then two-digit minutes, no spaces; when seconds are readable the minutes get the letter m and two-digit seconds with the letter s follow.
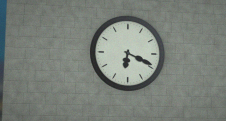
6h19
